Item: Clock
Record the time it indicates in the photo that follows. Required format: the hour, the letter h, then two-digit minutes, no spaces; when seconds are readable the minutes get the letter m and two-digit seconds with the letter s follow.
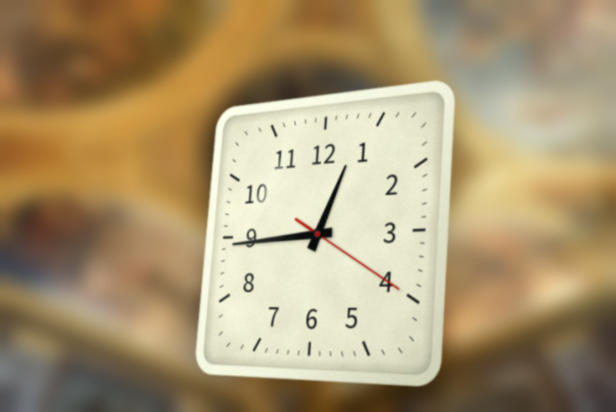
12h44m20s
